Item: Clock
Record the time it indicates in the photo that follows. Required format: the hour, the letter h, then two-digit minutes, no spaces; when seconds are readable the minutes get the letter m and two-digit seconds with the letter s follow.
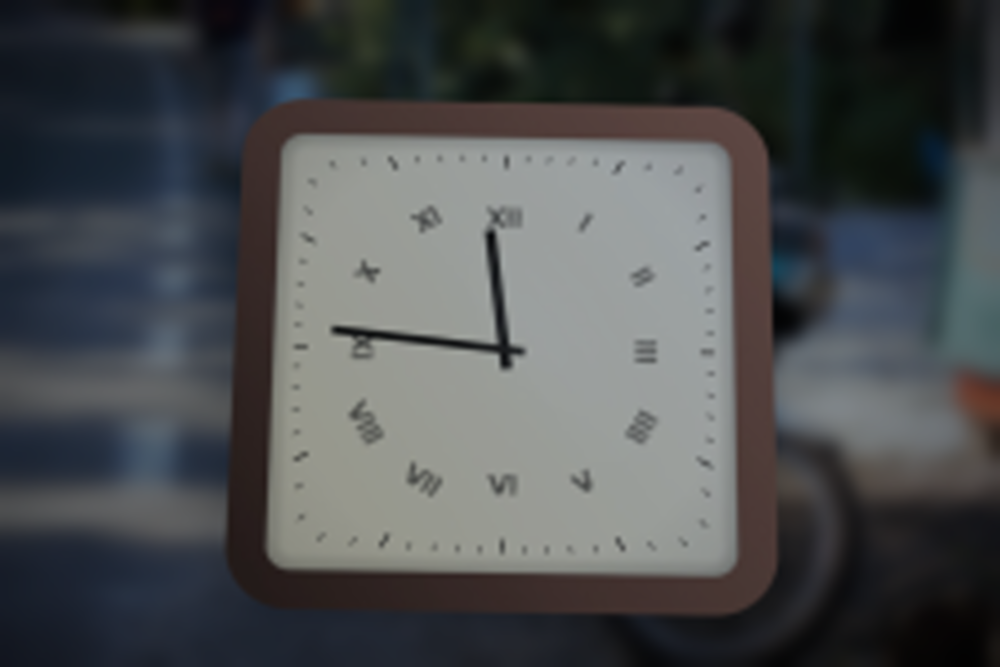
11h46
